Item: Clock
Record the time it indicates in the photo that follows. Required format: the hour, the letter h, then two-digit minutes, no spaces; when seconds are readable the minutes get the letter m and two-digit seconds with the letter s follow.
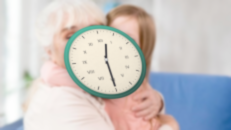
12h30
